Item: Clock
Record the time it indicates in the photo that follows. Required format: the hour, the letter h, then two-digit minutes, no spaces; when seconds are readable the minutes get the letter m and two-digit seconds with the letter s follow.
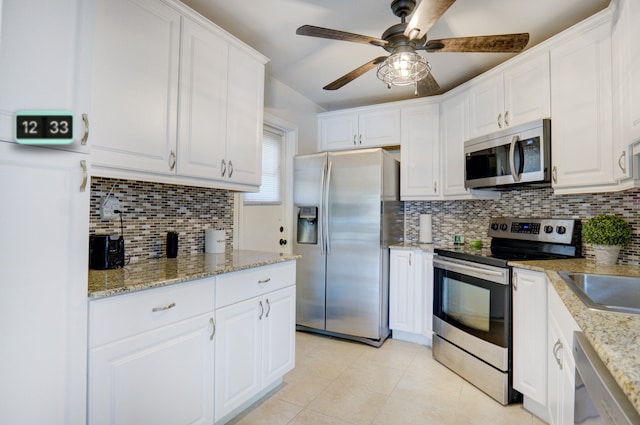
12h33
